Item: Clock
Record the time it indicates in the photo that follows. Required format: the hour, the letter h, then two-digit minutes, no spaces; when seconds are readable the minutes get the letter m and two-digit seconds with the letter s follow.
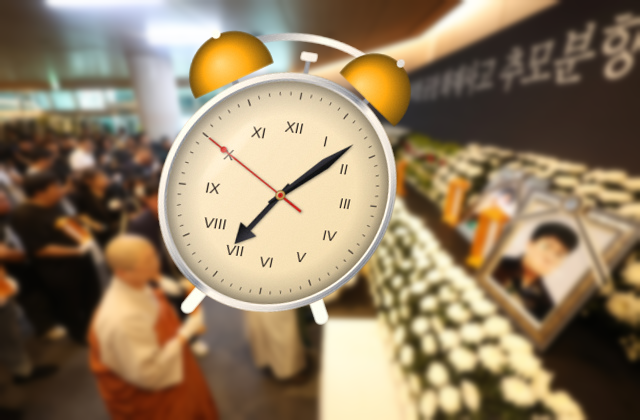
7h07m50s
